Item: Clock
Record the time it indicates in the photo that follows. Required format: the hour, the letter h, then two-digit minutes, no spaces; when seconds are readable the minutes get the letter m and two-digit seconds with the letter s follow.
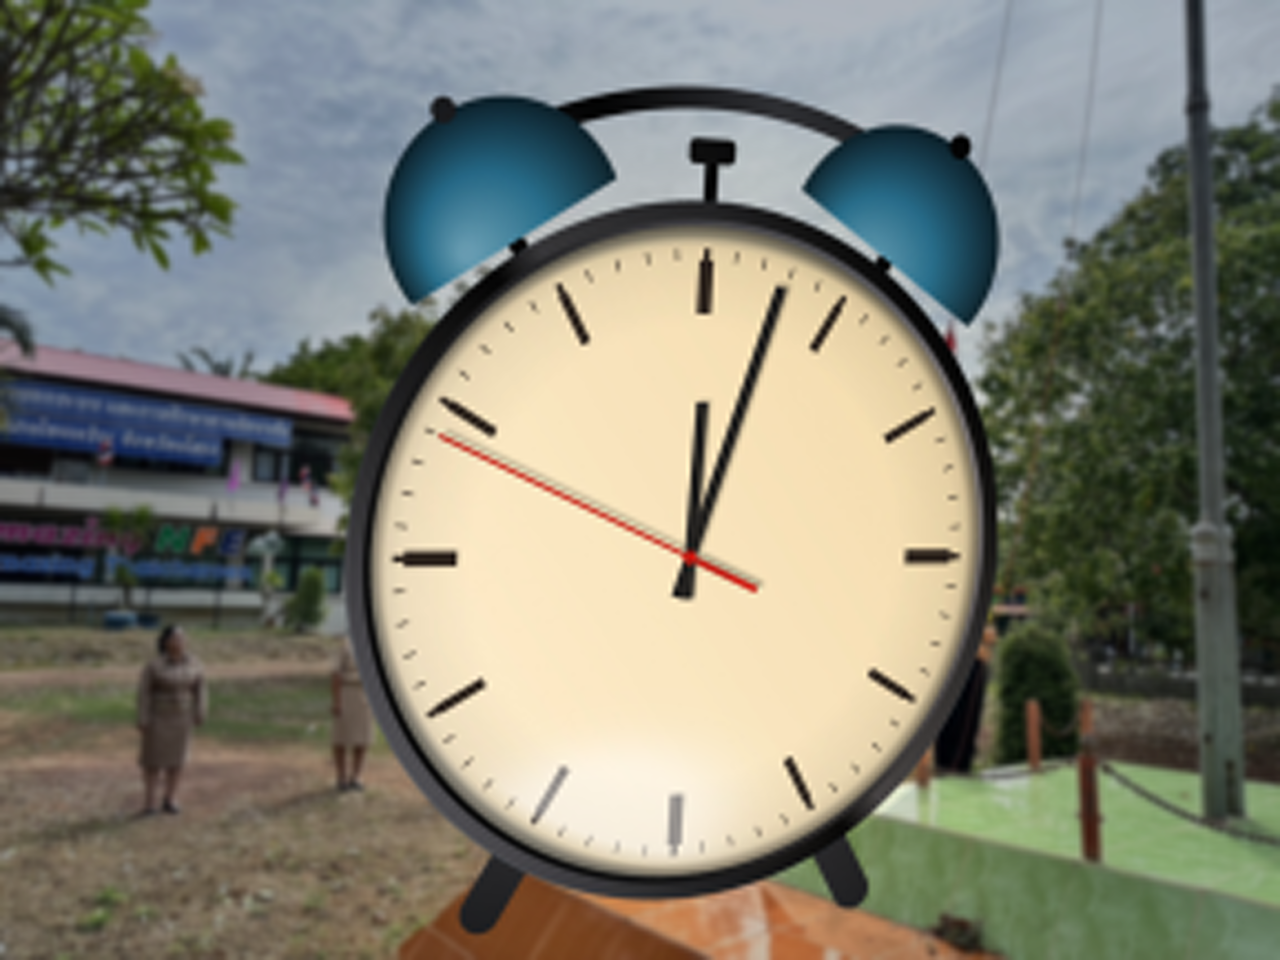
12h02m49s
